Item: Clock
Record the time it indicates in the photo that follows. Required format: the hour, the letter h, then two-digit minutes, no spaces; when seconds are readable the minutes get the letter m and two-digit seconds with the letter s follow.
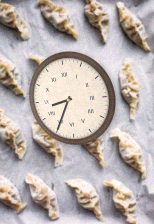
8h35
